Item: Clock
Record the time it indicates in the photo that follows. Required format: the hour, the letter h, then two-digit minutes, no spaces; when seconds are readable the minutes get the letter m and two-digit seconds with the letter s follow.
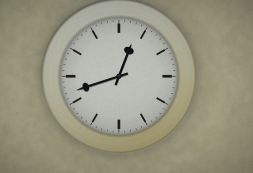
12h42
